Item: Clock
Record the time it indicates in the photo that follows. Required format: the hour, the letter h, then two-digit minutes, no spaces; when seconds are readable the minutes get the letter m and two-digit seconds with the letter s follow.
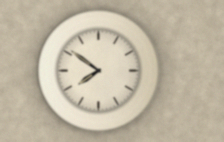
7h51
